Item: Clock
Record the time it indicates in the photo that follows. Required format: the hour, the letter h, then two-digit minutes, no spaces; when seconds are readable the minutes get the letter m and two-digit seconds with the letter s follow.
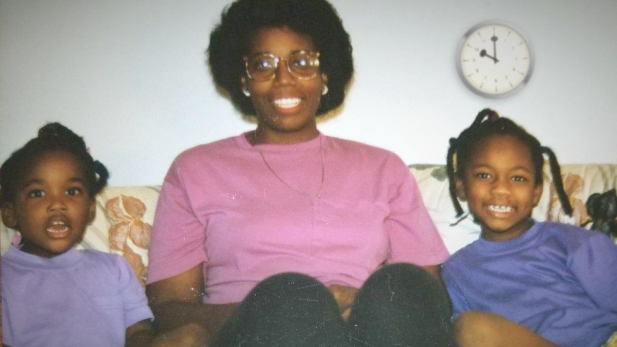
10h00
